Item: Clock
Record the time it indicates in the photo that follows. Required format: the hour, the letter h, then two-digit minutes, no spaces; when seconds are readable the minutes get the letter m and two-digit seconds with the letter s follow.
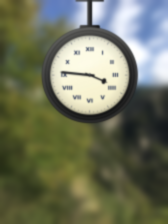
3h46
